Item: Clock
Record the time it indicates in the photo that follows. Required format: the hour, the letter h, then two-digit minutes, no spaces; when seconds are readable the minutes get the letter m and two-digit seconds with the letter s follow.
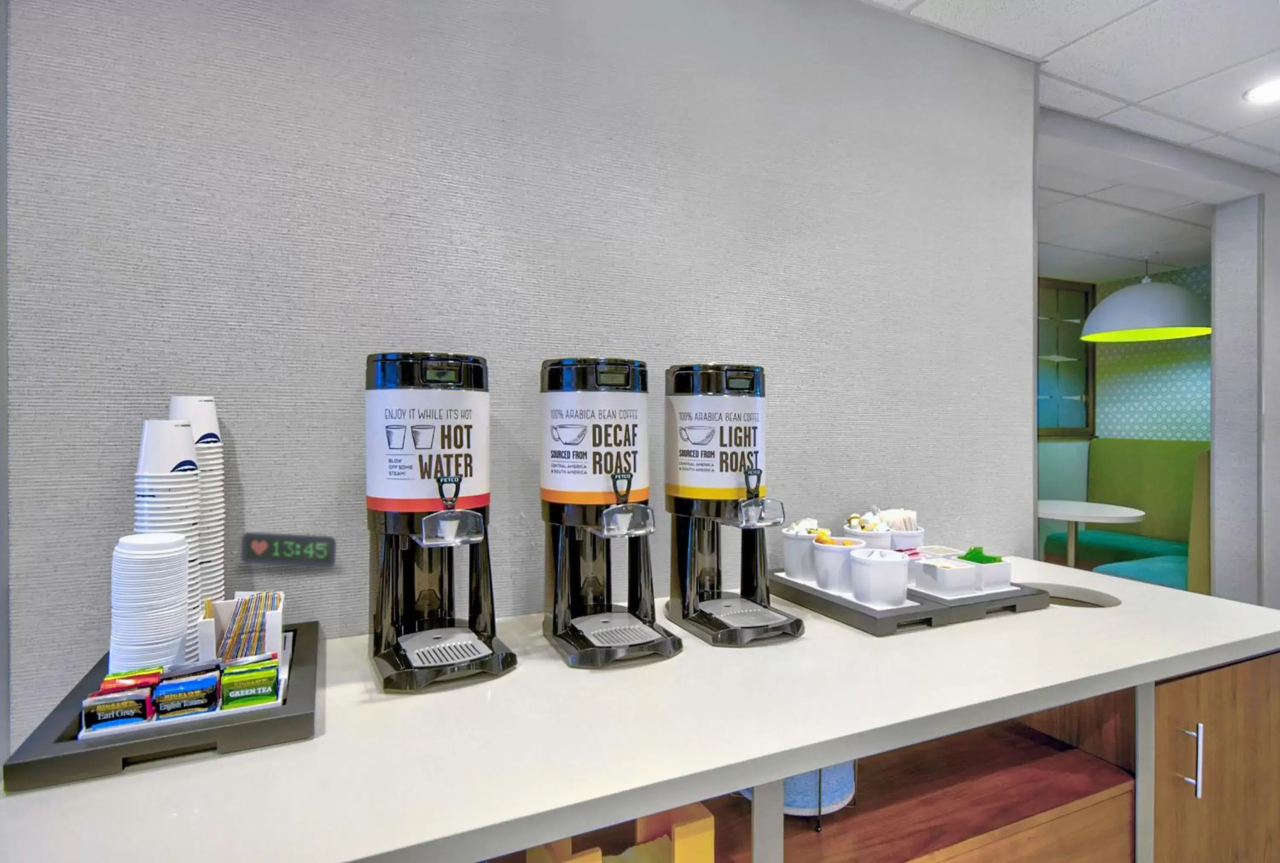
13h45
